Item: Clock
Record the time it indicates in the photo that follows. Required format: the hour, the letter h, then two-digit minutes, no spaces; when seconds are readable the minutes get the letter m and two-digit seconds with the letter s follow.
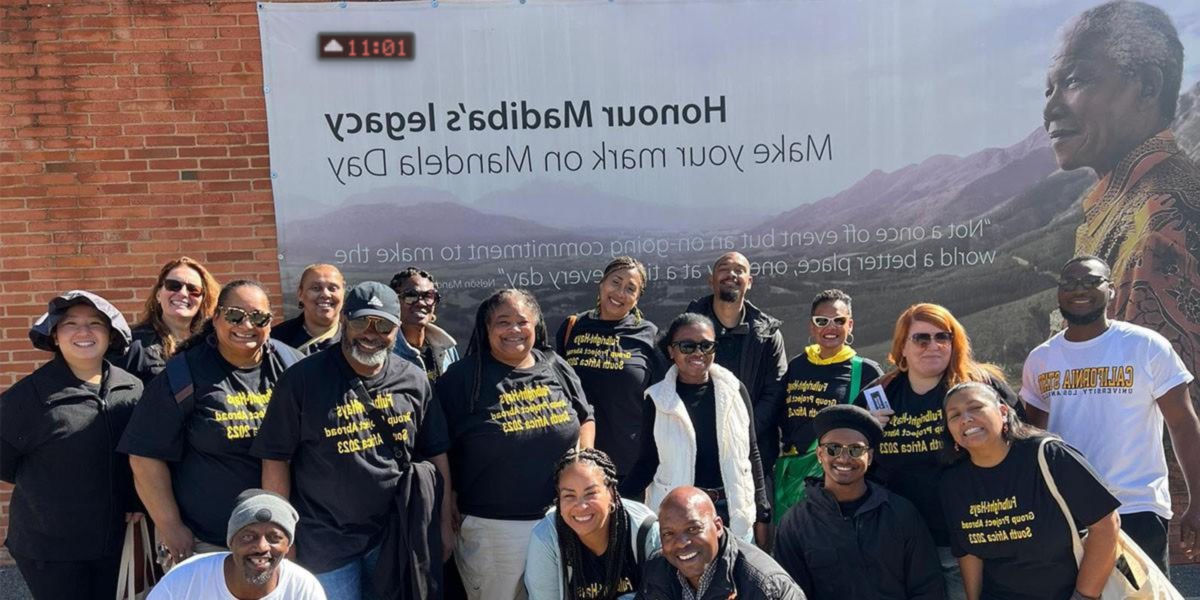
11h01
